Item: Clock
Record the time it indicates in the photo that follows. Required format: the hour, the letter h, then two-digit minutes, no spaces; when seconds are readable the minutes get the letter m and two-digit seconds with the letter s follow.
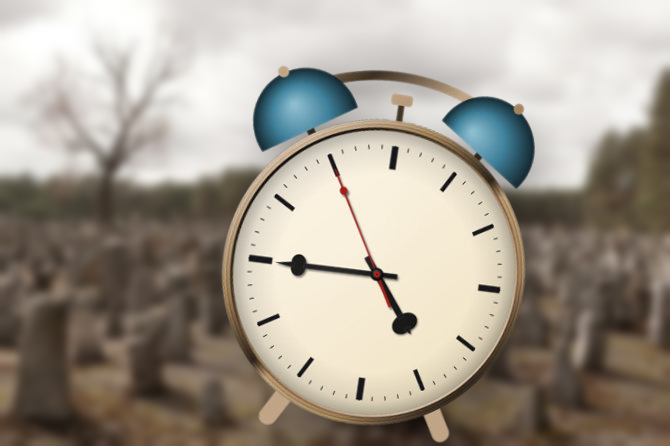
4h44m55s
